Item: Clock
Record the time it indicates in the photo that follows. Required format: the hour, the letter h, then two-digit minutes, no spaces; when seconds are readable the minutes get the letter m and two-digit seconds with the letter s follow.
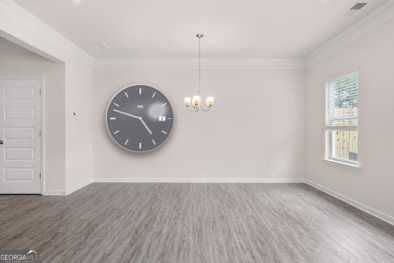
4h48
